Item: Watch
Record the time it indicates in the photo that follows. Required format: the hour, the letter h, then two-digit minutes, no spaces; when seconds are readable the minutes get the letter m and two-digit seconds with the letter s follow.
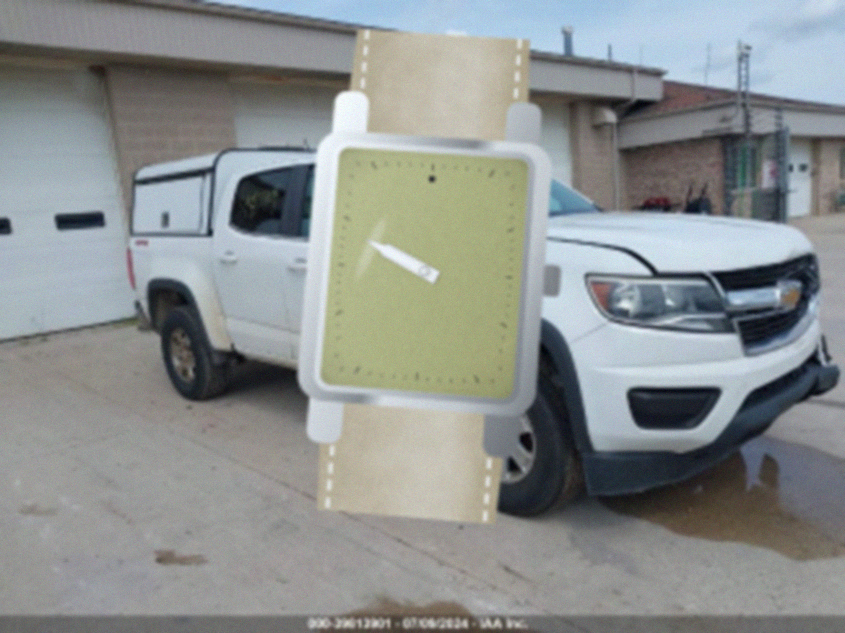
9h49
